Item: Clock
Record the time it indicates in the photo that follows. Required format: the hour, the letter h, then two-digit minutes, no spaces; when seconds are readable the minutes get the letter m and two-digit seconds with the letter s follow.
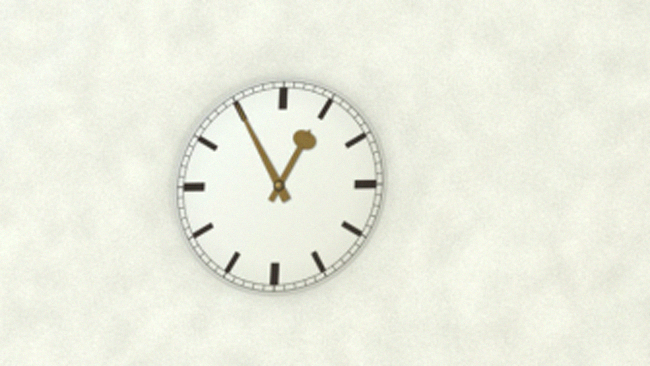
12h55
